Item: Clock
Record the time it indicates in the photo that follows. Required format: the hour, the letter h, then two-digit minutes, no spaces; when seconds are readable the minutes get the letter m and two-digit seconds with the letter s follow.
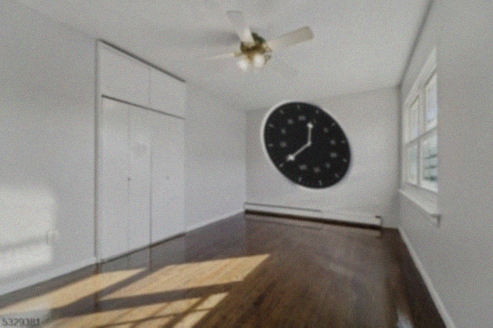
12h40
